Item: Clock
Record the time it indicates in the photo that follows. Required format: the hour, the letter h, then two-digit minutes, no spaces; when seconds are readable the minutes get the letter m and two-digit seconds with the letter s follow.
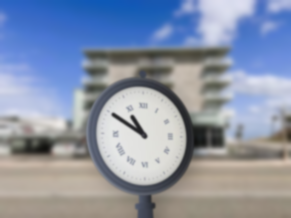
10h50
